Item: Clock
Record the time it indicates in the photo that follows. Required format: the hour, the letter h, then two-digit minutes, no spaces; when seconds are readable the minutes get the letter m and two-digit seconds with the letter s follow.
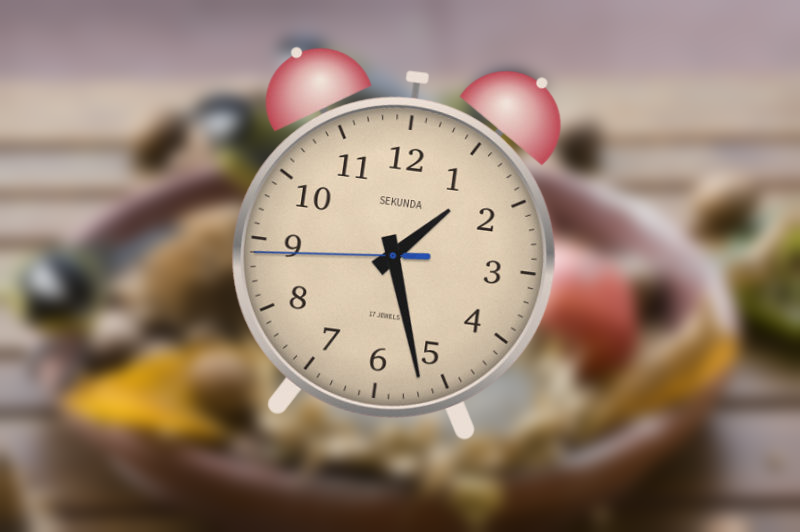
1h26m44s
